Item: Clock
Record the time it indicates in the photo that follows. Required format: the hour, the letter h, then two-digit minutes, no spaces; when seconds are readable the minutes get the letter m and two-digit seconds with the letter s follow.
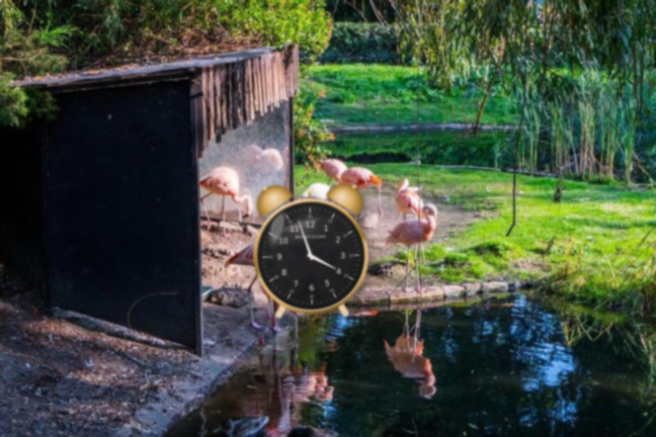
3h57
